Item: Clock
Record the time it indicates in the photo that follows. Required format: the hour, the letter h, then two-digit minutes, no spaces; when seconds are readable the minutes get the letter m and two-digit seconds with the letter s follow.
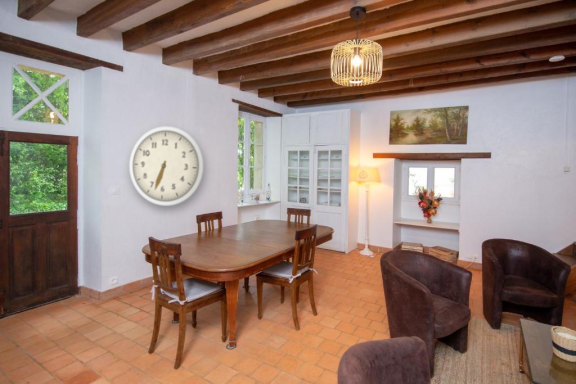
6h33
